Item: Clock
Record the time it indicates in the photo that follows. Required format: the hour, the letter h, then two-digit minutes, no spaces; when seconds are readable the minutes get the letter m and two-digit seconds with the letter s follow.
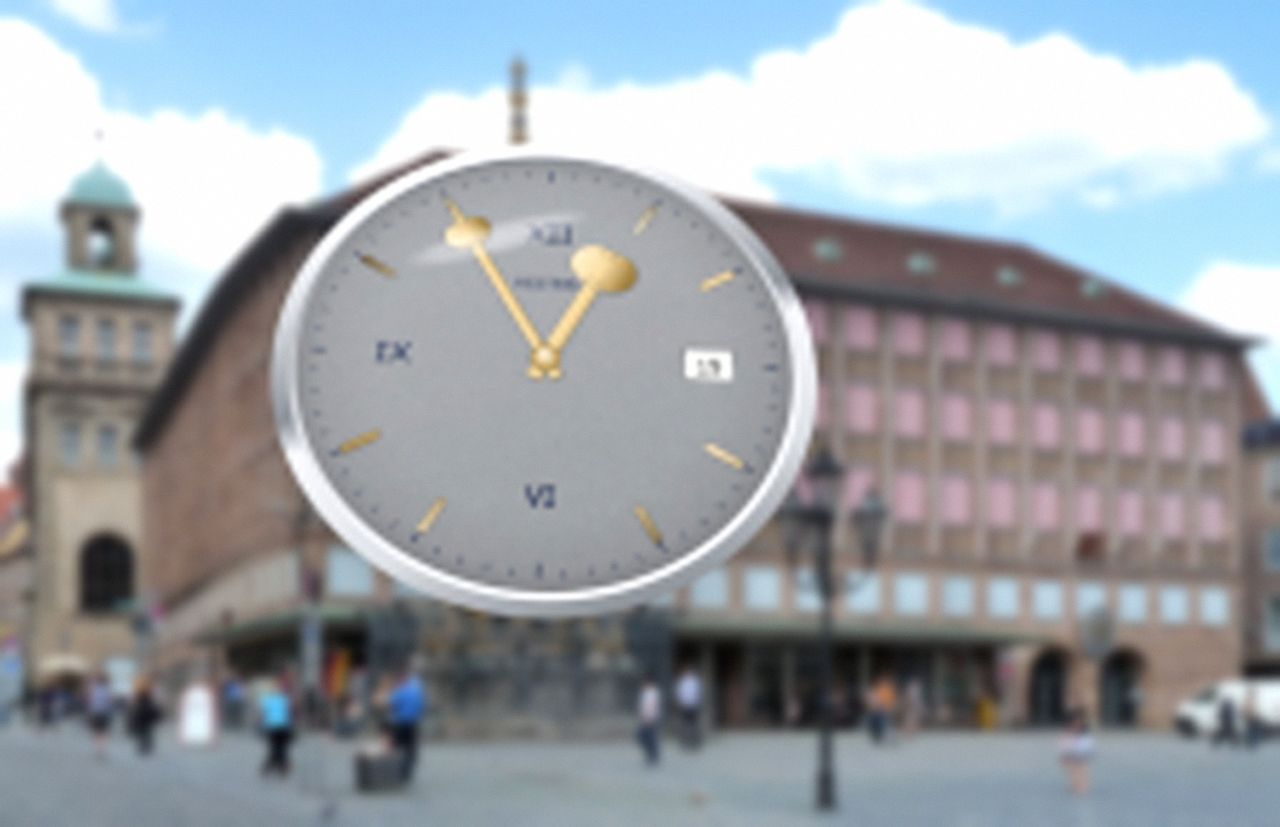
12h55
